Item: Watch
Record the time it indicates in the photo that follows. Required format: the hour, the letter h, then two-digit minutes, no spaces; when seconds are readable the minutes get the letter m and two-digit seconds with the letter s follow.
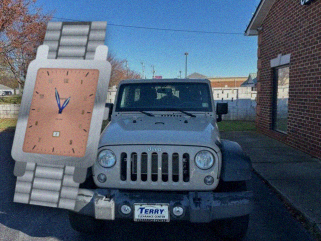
12h56
